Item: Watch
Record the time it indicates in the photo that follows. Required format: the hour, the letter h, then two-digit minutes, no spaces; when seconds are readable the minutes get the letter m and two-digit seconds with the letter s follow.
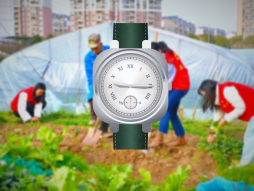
9h15
